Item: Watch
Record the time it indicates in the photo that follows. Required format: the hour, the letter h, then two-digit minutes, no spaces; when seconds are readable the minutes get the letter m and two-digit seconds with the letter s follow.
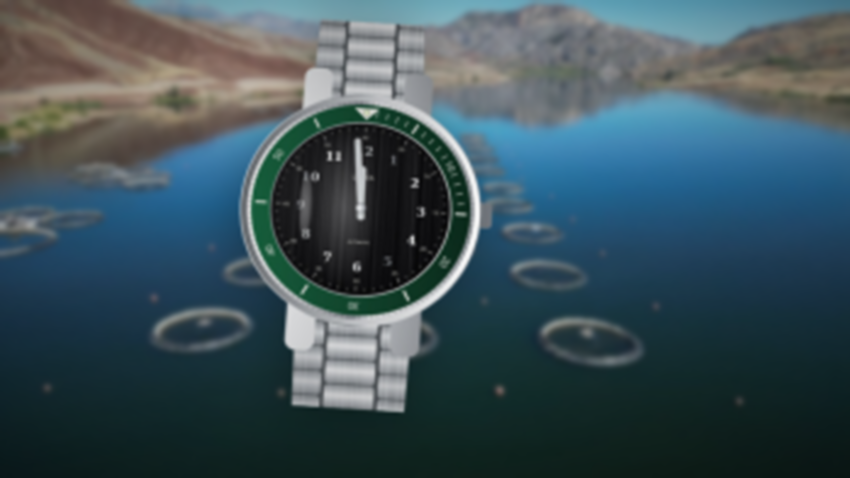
11h59
